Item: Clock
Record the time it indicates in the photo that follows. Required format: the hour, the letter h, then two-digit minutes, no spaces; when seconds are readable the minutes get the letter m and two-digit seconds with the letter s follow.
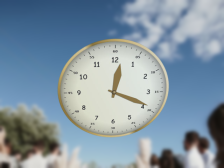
12h19
